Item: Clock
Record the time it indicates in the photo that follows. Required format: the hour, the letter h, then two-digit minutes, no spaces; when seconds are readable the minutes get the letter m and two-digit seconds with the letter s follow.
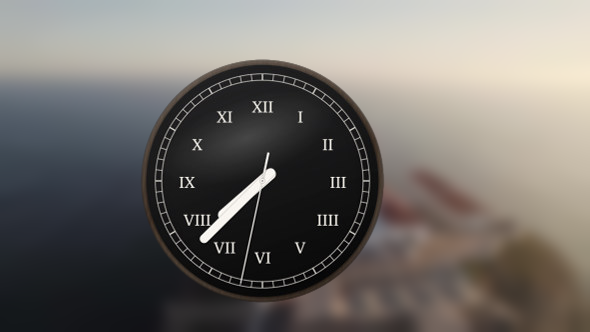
7h37m32s
